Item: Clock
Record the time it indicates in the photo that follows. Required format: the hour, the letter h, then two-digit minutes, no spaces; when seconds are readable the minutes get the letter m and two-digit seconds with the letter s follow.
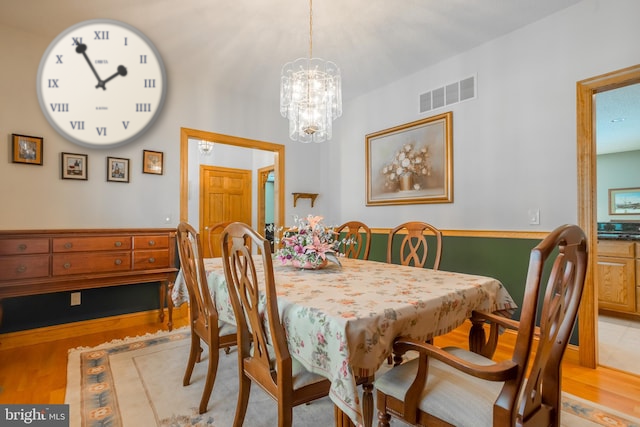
1h55
